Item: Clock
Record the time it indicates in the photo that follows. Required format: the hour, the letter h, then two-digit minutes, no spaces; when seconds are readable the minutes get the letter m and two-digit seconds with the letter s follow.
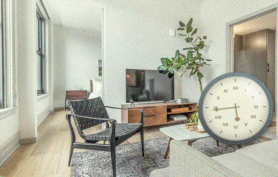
5h44
